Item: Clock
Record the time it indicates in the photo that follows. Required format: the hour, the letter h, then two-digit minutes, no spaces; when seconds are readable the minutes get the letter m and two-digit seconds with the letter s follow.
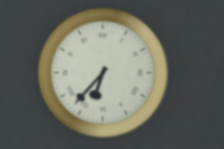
6h37
